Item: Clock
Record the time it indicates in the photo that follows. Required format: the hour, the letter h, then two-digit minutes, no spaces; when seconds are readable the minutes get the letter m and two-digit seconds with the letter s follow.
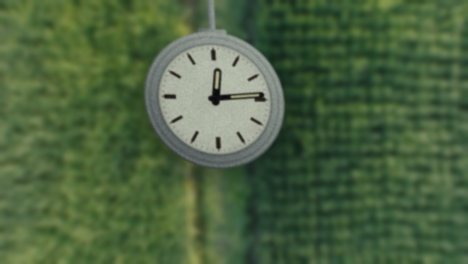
12h14
